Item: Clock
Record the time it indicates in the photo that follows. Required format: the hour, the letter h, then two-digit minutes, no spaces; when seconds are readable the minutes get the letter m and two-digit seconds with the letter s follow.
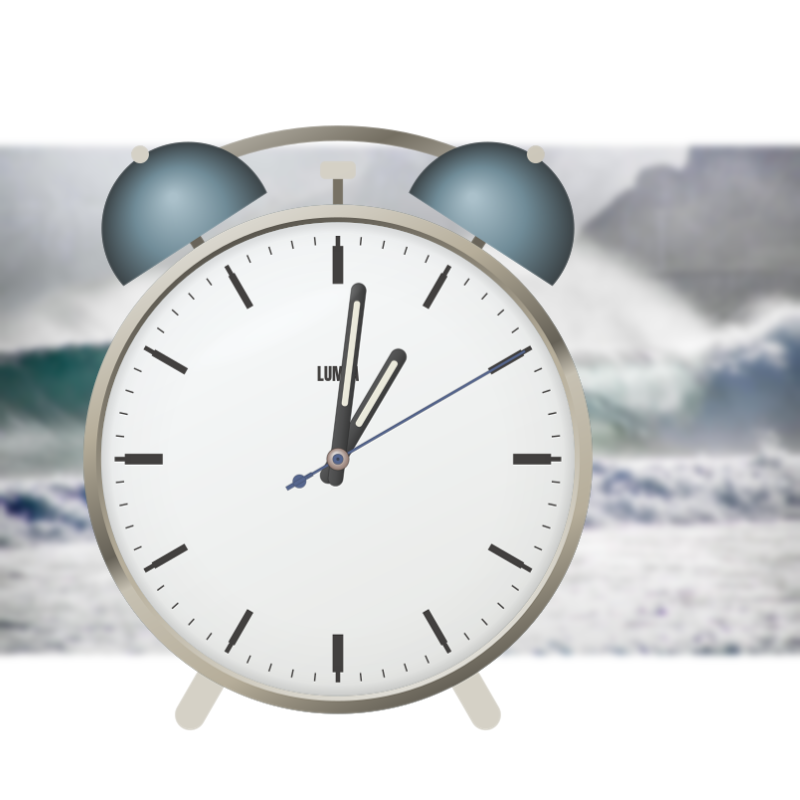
1h01m10s
